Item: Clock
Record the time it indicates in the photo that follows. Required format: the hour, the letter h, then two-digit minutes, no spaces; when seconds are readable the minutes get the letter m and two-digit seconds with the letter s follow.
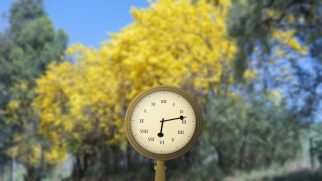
6h13
